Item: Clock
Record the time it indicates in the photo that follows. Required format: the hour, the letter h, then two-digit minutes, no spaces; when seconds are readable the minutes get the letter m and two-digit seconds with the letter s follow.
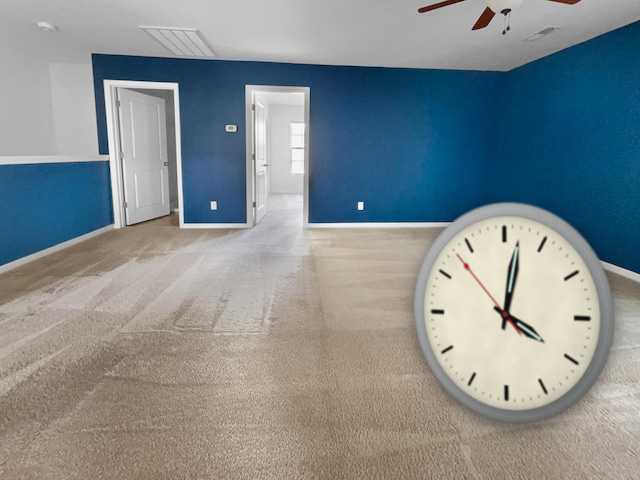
4h01m53s
